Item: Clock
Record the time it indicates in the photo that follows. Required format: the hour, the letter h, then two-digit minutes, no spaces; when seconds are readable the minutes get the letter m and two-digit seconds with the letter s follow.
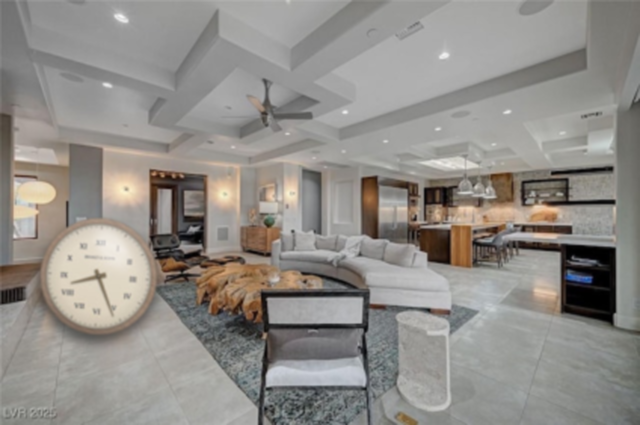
8h26
